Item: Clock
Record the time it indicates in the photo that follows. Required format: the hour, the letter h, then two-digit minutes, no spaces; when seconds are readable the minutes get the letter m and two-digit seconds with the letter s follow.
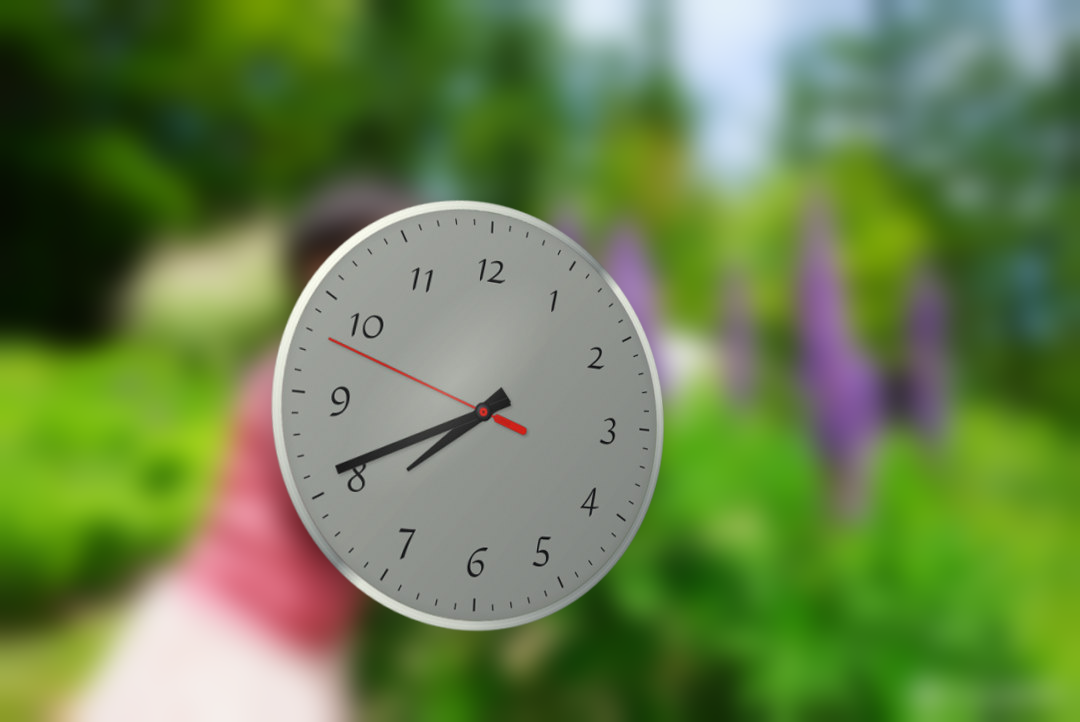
7h40m48s
